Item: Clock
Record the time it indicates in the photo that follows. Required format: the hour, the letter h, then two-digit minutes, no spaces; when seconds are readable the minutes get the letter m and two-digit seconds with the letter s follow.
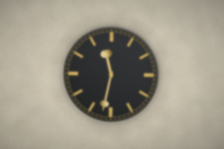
11h32
